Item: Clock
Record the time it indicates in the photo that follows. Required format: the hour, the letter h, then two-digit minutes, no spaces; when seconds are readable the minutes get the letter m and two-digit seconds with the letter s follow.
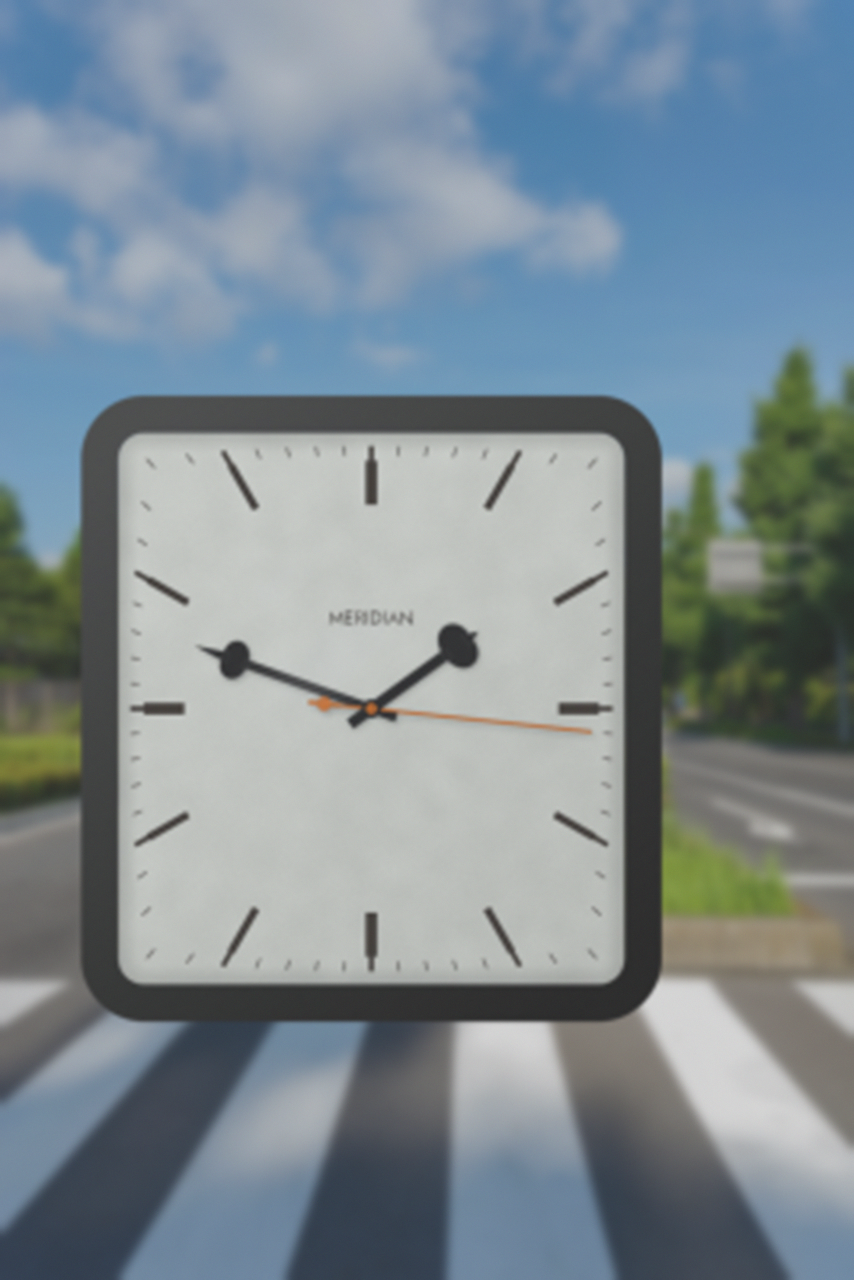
1h48m16s
